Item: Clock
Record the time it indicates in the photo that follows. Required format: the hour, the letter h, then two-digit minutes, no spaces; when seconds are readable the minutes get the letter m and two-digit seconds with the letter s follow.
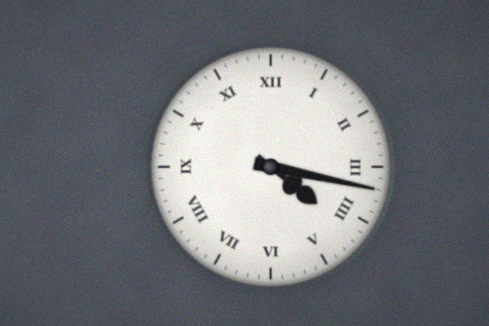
4h17
